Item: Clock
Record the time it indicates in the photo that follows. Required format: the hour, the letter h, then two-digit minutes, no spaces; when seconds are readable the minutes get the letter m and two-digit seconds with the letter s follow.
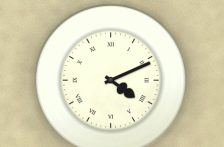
4h11
